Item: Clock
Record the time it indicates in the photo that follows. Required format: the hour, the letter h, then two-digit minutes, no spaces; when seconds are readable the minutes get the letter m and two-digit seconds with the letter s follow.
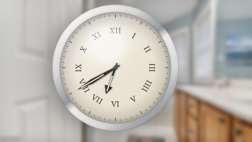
6h40
